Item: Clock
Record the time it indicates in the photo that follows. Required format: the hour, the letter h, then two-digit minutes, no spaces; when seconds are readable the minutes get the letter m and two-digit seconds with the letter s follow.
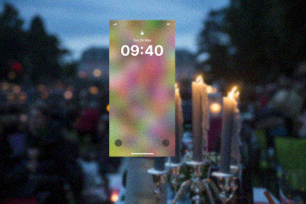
9h40
